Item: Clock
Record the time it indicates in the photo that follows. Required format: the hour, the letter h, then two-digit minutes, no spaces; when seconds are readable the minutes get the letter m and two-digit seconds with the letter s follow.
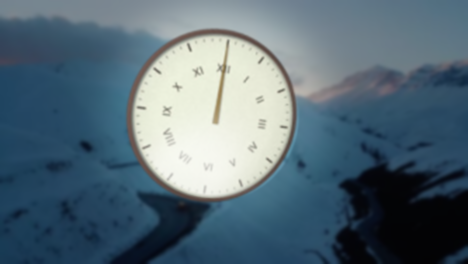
12h00
